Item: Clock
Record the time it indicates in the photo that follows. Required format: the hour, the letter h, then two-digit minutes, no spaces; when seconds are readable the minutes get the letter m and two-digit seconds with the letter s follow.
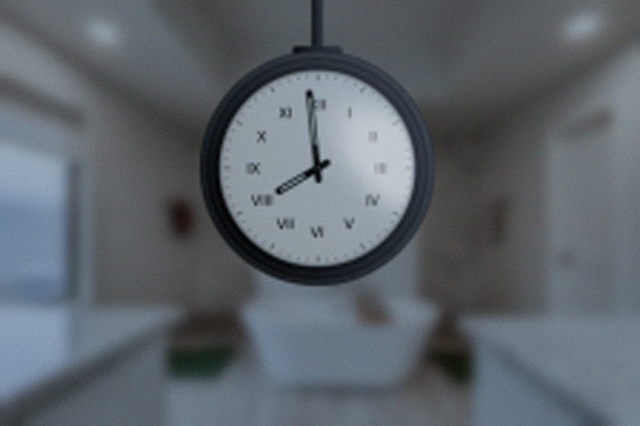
7h59
